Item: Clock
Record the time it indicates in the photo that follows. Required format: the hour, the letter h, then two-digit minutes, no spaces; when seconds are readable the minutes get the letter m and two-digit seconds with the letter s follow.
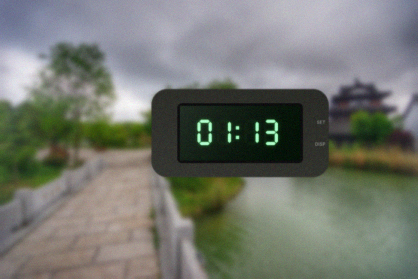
1h13
